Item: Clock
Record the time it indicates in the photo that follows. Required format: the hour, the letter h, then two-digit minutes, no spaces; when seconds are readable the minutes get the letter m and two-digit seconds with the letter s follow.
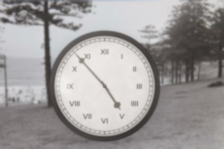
4h53
